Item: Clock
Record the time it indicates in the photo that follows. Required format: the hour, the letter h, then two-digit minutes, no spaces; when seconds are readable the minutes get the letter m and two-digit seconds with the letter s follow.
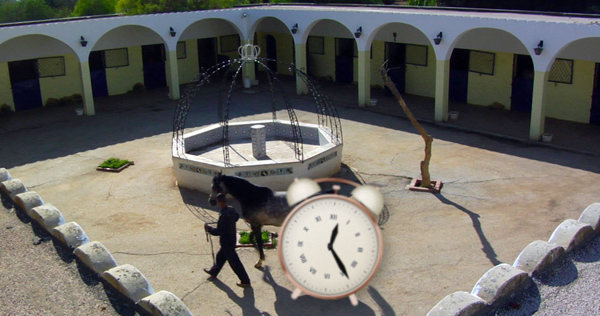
12h24
